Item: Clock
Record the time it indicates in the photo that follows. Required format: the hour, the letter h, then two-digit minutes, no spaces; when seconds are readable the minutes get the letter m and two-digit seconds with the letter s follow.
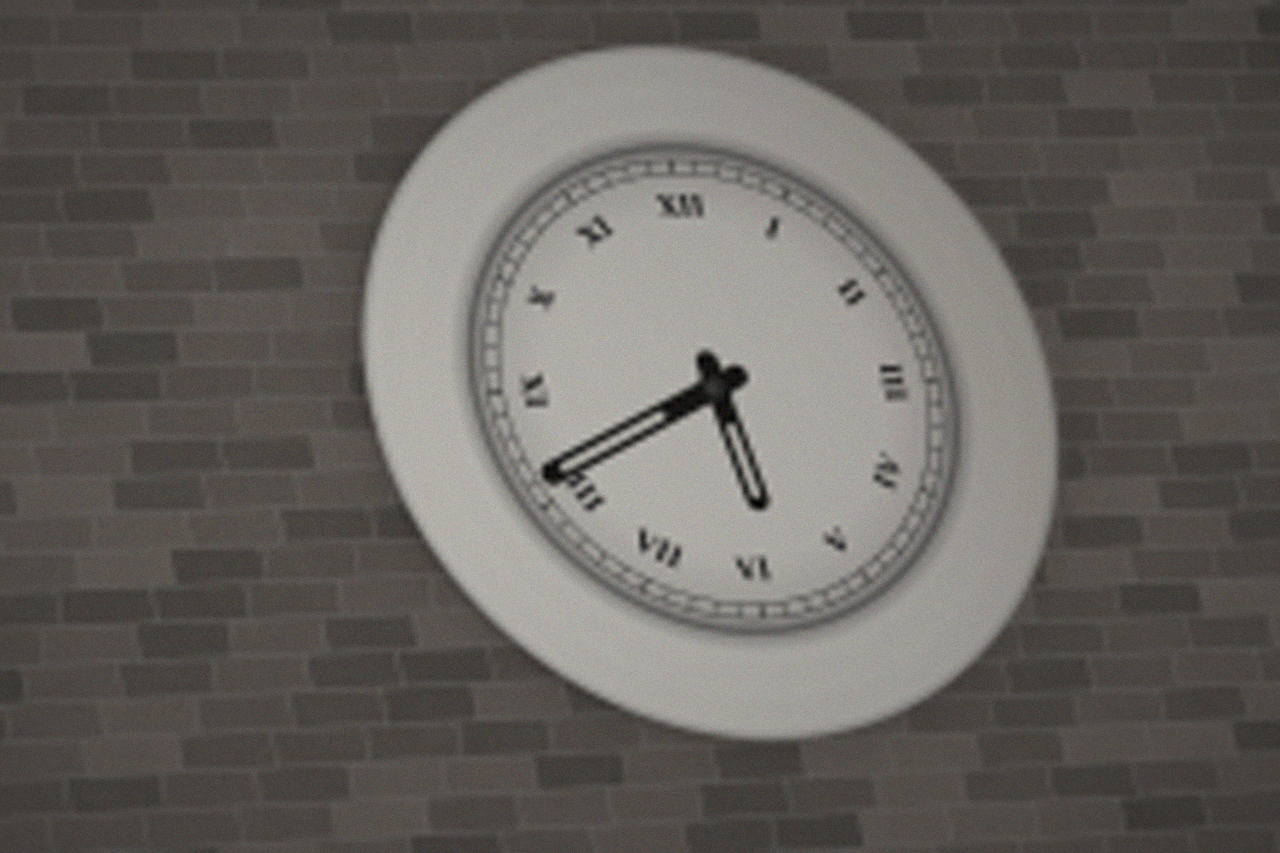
5h41
